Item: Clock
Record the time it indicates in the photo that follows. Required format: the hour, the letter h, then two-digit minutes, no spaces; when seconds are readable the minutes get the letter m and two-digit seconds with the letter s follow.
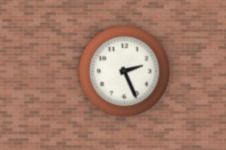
2h26
